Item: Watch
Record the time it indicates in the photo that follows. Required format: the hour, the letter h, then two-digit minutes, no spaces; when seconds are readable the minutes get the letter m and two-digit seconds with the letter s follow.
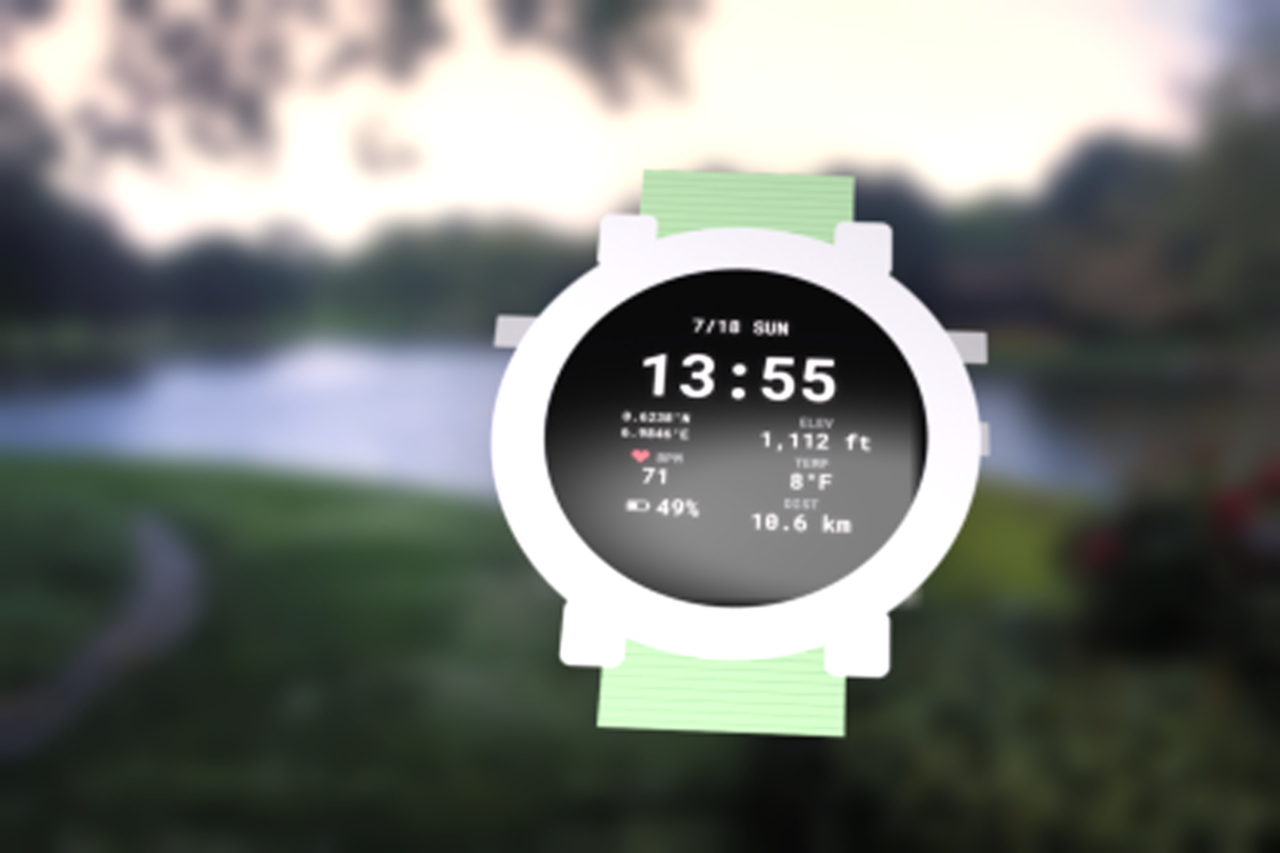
13h55
